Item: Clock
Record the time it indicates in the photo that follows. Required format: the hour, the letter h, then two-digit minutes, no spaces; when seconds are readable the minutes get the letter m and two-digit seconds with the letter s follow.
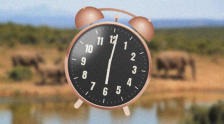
6h01
